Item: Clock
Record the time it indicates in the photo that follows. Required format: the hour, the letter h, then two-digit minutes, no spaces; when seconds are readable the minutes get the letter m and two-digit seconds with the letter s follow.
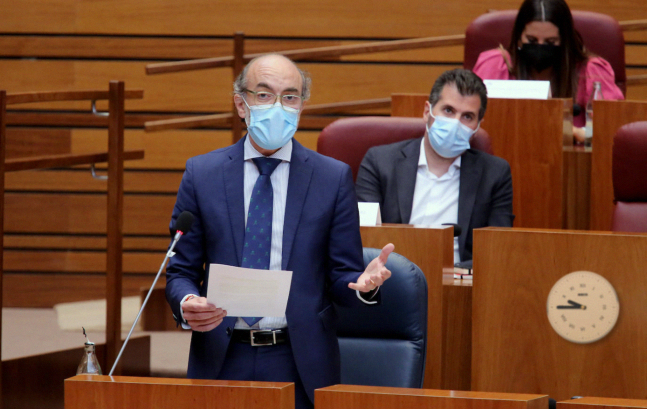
9h45
